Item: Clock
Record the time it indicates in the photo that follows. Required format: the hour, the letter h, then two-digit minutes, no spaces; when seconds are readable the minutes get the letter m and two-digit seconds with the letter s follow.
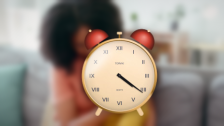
4h21
